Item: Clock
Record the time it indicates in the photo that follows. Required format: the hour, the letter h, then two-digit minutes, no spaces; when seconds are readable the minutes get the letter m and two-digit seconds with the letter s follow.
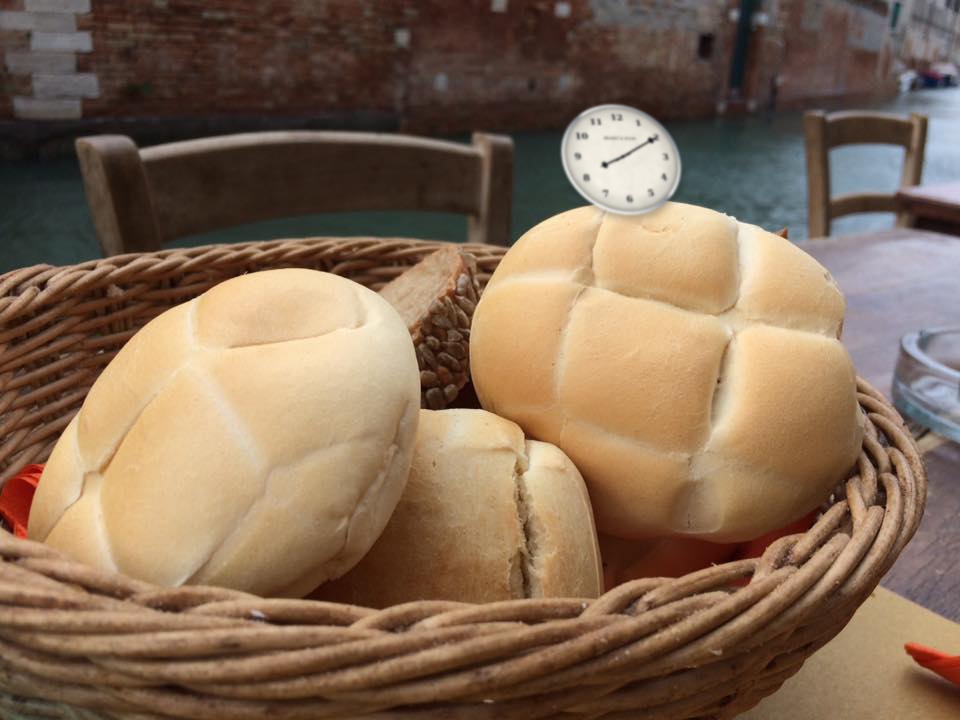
8h10
